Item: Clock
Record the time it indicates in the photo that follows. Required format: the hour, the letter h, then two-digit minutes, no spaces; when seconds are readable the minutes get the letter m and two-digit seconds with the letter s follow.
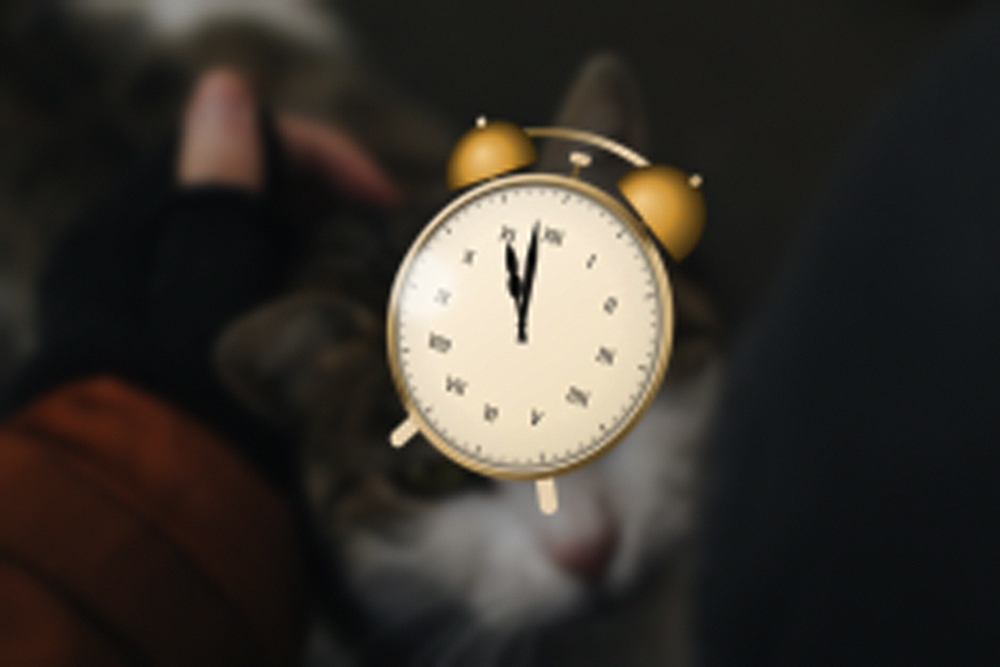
10h58
